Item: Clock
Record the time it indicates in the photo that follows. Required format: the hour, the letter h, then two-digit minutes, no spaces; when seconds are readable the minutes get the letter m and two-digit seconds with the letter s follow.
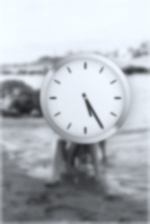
5h25
